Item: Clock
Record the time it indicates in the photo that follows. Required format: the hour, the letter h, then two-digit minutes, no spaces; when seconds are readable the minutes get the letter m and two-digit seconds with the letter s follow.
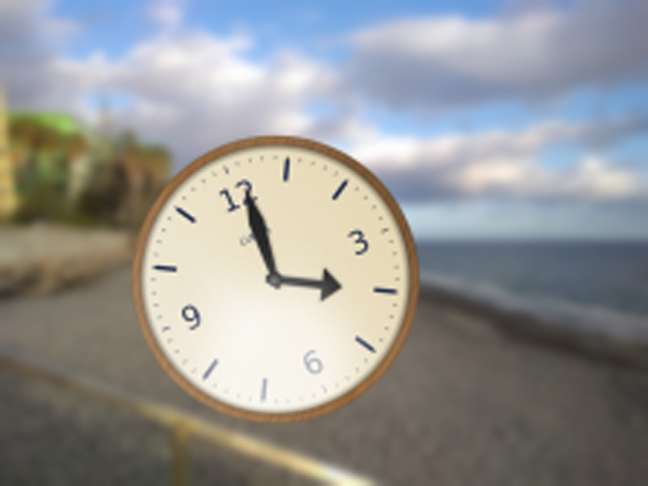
4h01
